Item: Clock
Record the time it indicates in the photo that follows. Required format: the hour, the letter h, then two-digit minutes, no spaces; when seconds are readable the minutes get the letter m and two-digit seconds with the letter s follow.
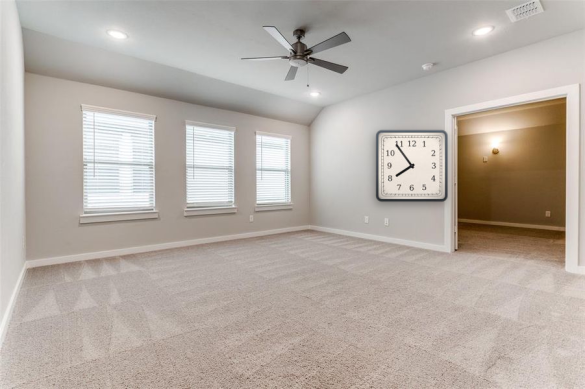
7h54
